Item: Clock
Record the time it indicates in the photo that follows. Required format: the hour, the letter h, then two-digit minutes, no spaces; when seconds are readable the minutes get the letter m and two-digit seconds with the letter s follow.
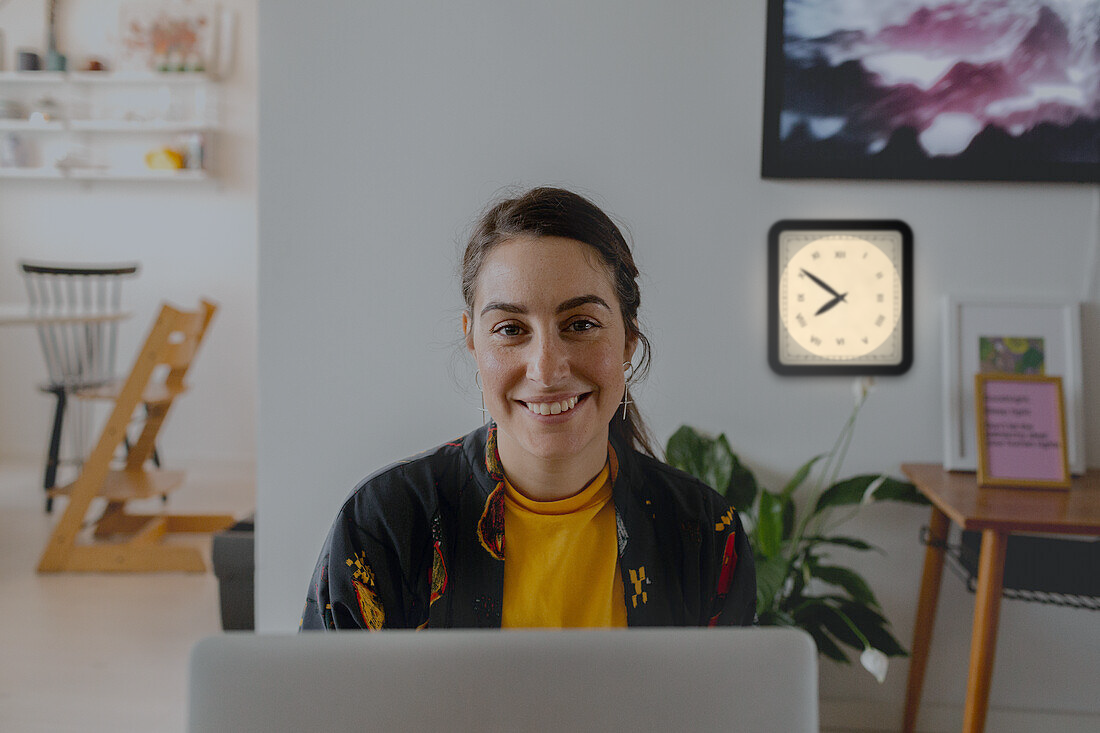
7h51
